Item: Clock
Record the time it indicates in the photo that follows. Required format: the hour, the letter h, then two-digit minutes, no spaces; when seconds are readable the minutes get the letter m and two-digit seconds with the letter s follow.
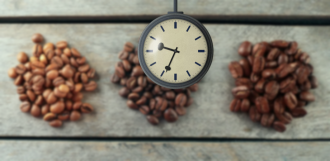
9h34
